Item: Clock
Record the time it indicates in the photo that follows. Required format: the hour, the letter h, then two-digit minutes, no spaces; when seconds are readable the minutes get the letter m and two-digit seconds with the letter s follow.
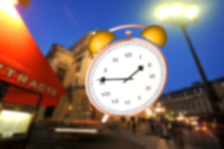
1h46
